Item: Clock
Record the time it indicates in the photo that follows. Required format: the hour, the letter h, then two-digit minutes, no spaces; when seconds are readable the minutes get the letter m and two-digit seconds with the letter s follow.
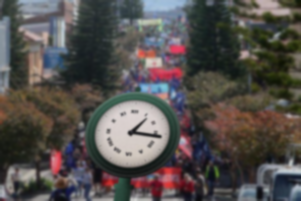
1h16
